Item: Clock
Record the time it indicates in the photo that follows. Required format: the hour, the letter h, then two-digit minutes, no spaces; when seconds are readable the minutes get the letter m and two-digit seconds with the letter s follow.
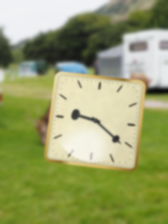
9h21
